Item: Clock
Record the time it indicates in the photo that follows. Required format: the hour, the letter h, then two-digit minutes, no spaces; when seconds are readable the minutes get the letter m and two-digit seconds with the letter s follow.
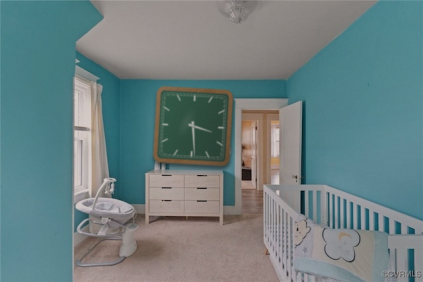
3h29
